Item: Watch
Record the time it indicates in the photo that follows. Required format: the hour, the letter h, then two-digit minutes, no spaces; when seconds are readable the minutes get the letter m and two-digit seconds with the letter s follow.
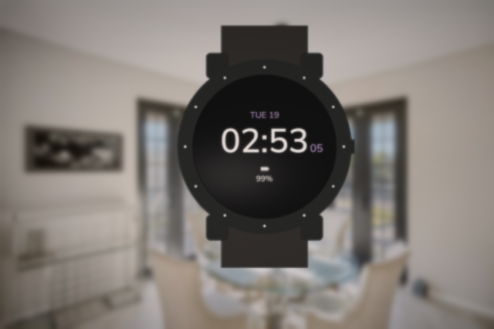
2h53m05s
